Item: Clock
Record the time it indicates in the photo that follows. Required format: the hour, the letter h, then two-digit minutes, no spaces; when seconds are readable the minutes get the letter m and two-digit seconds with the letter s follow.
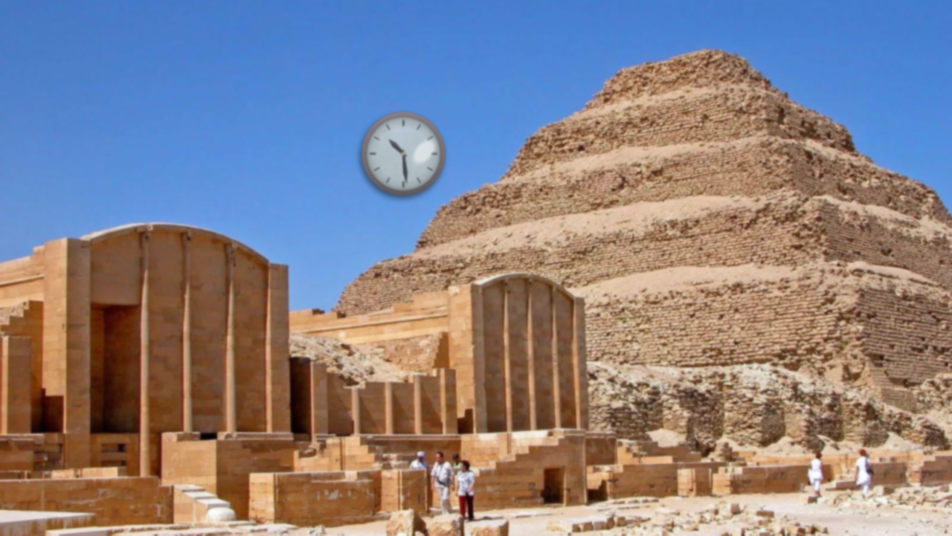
10h29
